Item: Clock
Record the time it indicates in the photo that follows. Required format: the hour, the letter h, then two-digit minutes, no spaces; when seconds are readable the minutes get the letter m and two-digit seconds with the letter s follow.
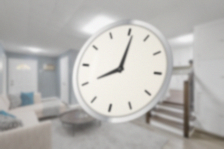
8h01
